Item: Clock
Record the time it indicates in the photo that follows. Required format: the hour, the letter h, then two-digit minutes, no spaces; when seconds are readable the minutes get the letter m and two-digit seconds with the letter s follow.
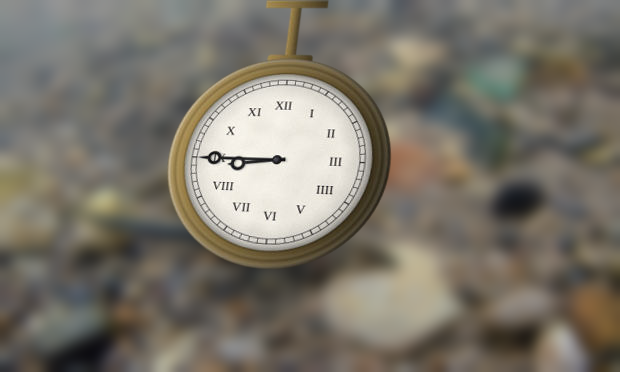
8h45
